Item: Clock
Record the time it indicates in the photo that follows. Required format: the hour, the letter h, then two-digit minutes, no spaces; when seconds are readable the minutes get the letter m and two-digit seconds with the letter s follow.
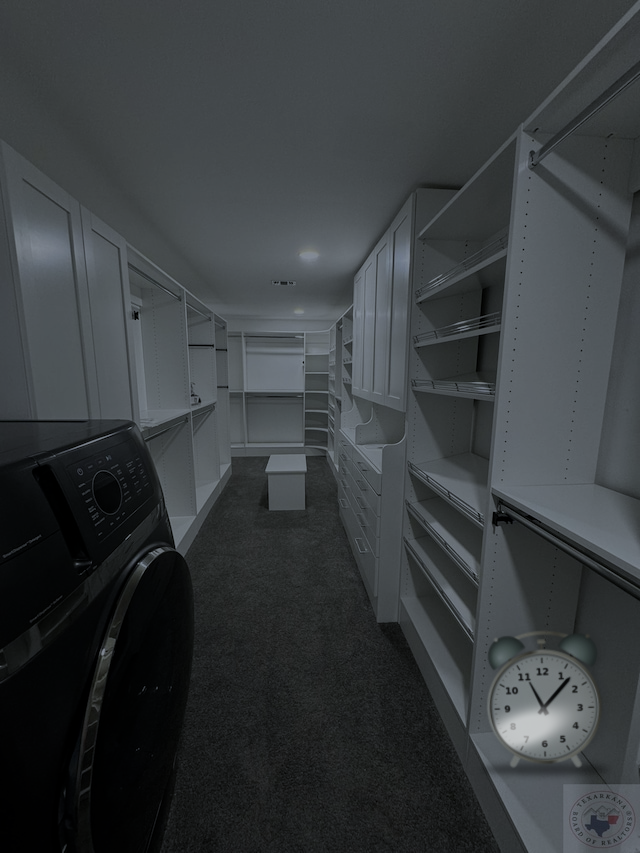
11h07
